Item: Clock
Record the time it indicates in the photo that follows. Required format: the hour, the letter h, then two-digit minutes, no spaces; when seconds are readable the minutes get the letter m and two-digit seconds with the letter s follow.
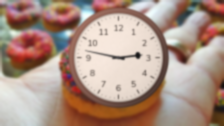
2h47
